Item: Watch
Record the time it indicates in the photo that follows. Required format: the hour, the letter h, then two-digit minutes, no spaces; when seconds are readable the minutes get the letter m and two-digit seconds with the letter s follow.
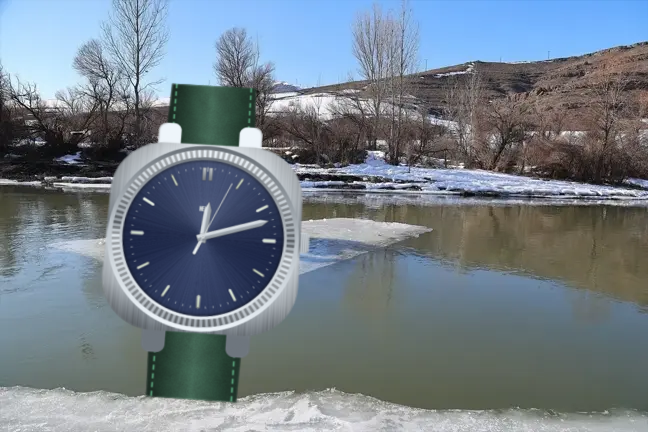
12h12m04s
